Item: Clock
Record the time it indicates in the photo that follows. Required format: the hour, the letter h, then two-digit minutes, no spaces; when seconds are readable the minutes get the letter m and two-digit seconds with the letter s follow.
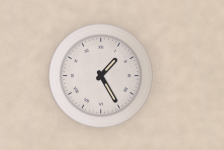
1h25
